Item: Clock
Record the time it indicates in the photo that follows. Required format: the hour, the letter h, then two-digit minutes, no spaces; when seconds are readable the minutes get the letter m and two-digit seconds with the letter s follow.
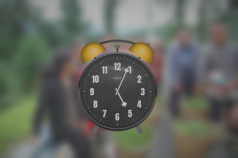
5h04
